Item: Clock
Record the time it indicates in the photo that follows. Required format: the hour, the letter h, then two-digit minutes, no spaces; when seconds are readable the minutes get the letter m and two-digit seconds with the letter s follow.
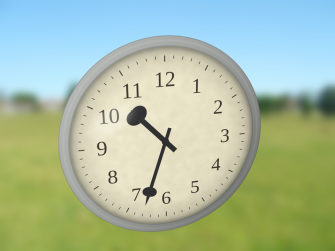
10h33
